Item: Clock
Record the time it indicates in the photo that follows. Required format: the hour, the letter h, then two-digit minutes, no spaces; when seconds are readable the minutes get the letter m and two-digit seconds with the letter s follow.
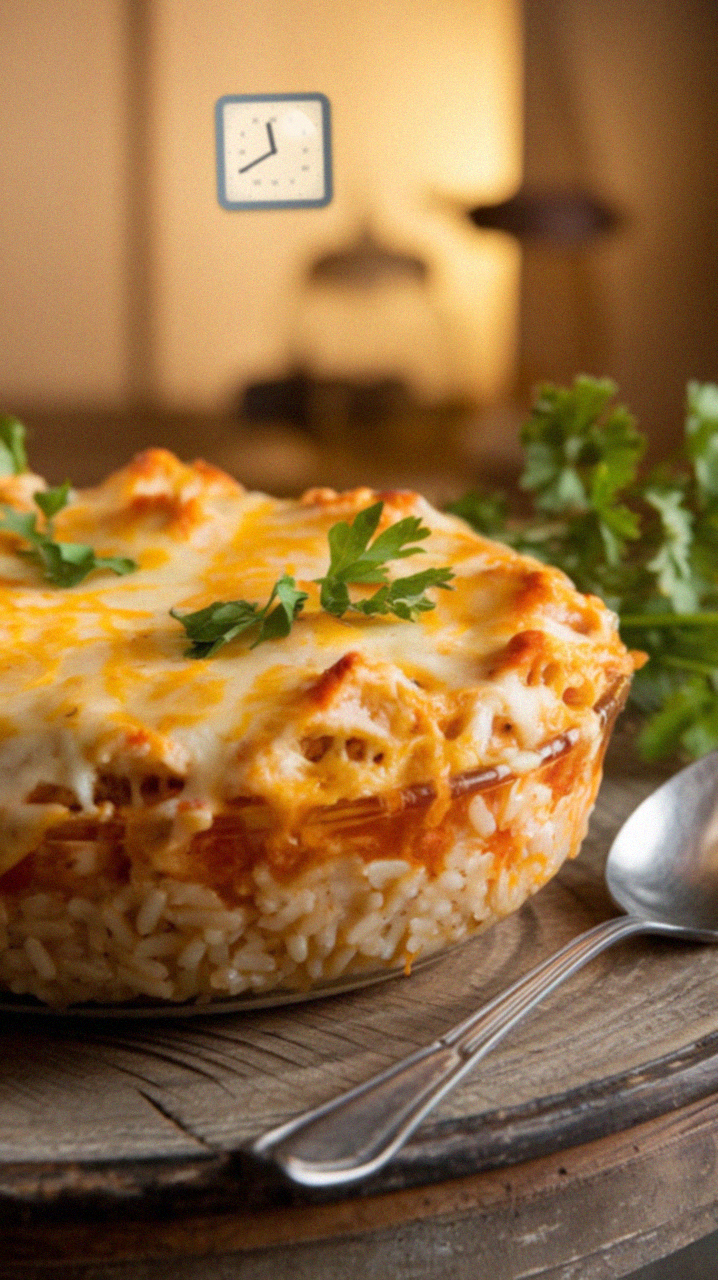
11h40
